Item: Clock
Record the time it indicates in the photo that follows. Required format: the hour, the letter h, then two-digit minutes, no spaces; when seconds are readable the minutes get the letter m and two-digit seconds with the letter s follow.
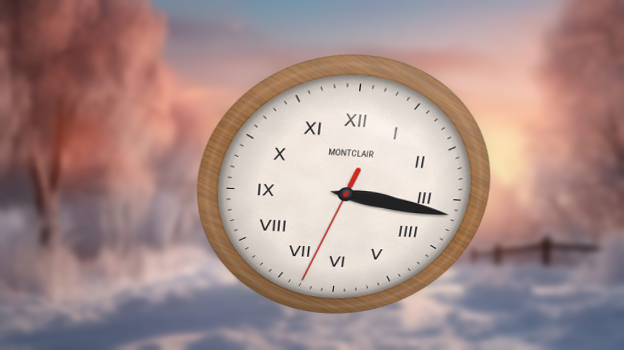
3h16m33s
